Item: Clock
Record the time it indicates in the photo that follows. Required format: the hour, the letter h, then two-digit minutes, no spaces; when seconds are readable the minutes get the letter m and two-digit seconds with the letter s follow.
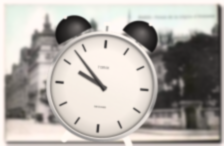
9h53
